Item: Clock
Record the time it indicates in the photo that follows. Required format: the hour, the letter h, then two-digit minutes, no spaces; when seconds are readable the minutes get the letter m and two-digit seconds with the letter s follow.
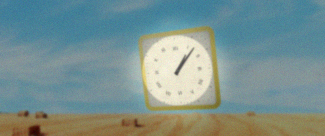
1h07
